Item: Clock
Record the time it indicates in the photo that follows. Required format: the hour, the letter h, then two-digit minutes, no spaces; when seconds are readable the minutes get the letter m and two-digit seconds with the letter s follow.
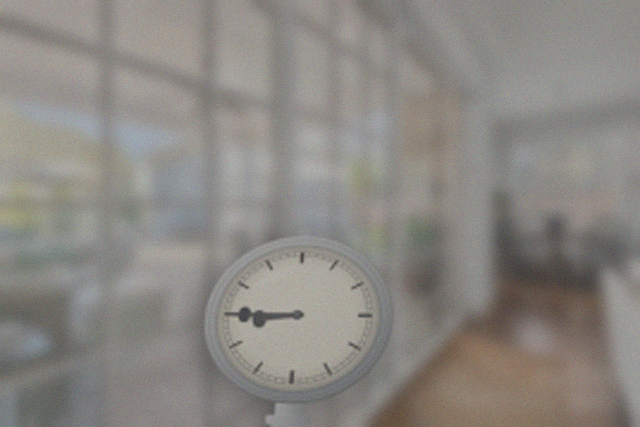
8h45
